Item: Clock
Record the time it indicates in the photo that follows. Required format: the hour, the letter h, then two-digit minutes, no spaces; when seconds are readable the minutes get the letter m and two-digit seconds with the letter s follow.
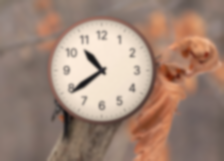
10h39
